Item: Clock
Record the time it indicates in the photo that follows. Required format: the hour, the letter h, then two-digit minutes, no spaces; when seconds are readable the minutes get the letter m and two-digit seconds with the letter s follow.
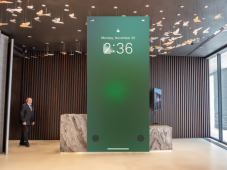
2h36
